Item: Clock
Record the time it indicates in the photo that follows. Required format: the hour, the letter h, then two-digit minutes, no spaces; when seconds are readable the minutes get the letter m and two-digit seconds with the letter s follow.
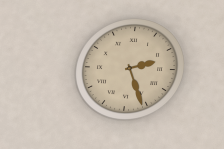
2h26
